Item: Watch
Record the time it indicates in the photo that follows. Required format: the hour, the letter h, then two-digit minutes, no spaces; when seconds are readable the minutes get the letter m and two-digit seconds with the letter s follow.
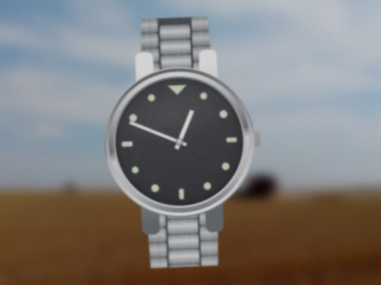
12h49
